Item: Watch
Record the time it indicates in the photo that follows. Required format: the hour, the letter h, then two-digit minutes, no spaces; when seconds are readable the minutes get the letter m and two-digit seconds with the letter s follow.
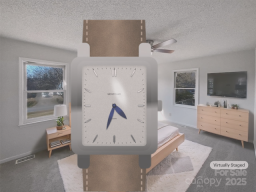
4h33
